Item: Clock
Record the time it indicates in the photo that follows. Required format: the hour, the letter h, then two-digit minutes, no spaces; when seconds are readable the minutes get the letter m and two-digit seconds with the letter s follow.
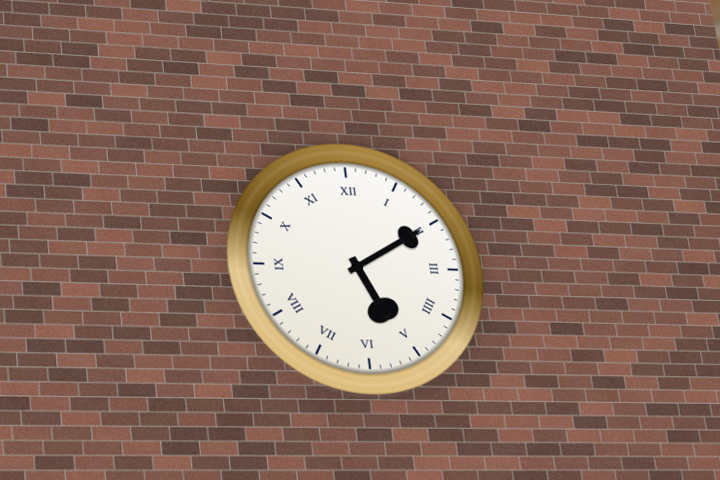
5h10
